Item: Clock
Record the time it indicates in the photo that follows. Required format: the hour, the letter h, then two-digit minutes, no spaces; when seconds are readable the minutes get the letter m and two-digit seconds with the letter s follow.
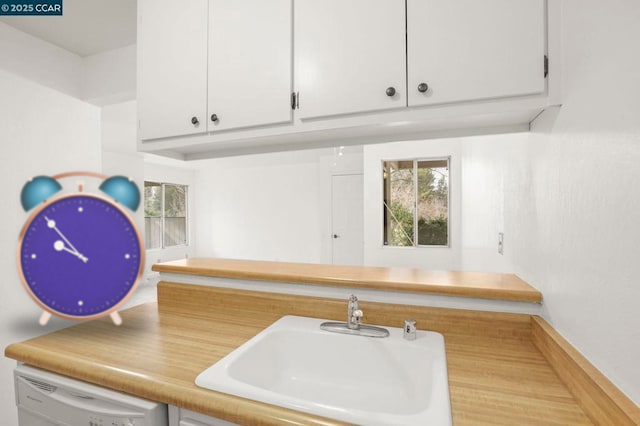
9h53
